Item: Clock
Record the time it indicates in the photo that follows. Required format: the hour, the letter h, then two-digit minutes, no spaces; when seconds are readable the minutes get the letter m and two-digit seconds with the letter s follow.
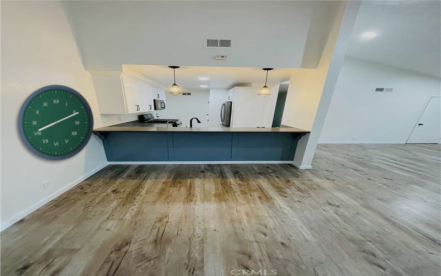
8h11
